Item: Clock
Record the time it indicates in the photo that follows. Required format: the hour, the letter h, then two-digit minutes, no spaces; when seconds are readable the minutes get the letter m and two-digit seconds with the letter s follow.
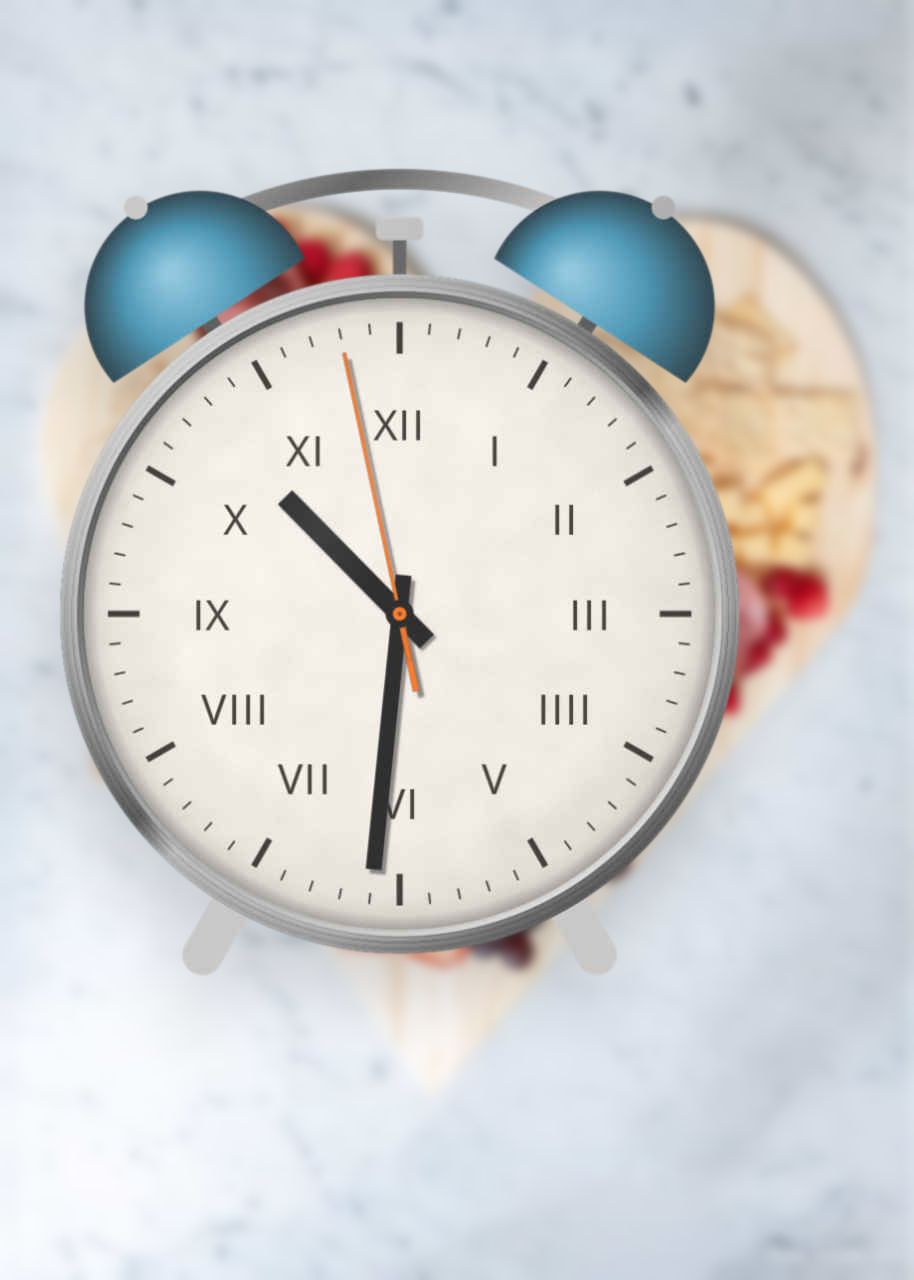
10h30m58s
